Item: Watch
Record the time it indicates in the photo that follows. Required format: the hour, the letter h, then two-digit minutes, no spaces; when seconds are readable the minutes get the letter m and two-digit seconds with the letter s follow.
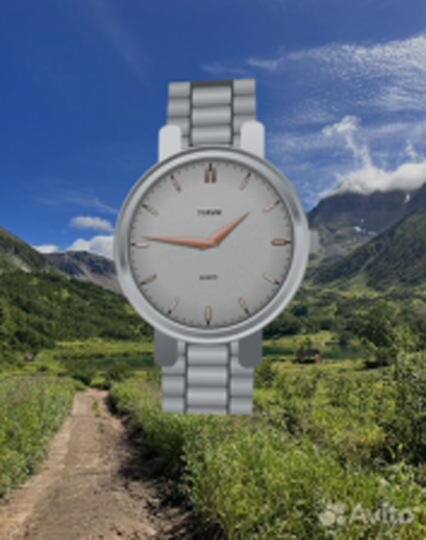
1h46
